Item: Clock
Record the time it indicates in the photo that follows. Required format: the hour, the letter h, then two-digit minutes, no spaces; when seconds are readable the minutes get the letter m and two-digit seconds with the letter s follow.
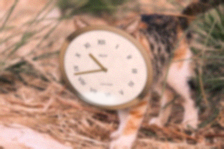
10h43
